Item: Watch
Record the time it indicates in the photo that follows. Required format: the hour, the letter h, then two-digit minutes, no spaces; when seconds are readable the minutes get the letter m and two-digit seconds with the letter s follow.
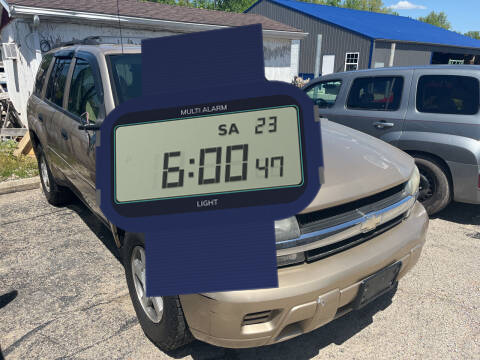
6h00m47s
